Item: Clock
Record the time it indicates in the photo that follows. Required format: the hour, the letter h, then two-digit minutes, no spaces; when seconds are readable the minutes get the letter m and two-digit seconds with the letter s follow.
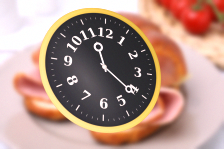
11h21
